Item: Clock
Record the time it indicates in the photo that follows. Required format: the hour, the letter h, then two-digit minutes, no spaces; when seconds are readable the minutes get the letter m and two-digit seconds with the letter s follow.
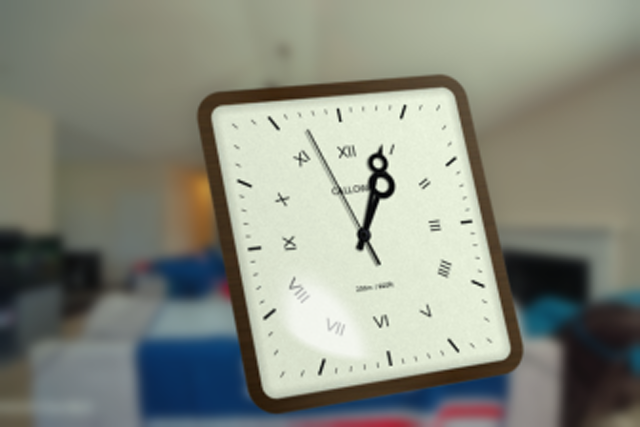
1h03m57s
